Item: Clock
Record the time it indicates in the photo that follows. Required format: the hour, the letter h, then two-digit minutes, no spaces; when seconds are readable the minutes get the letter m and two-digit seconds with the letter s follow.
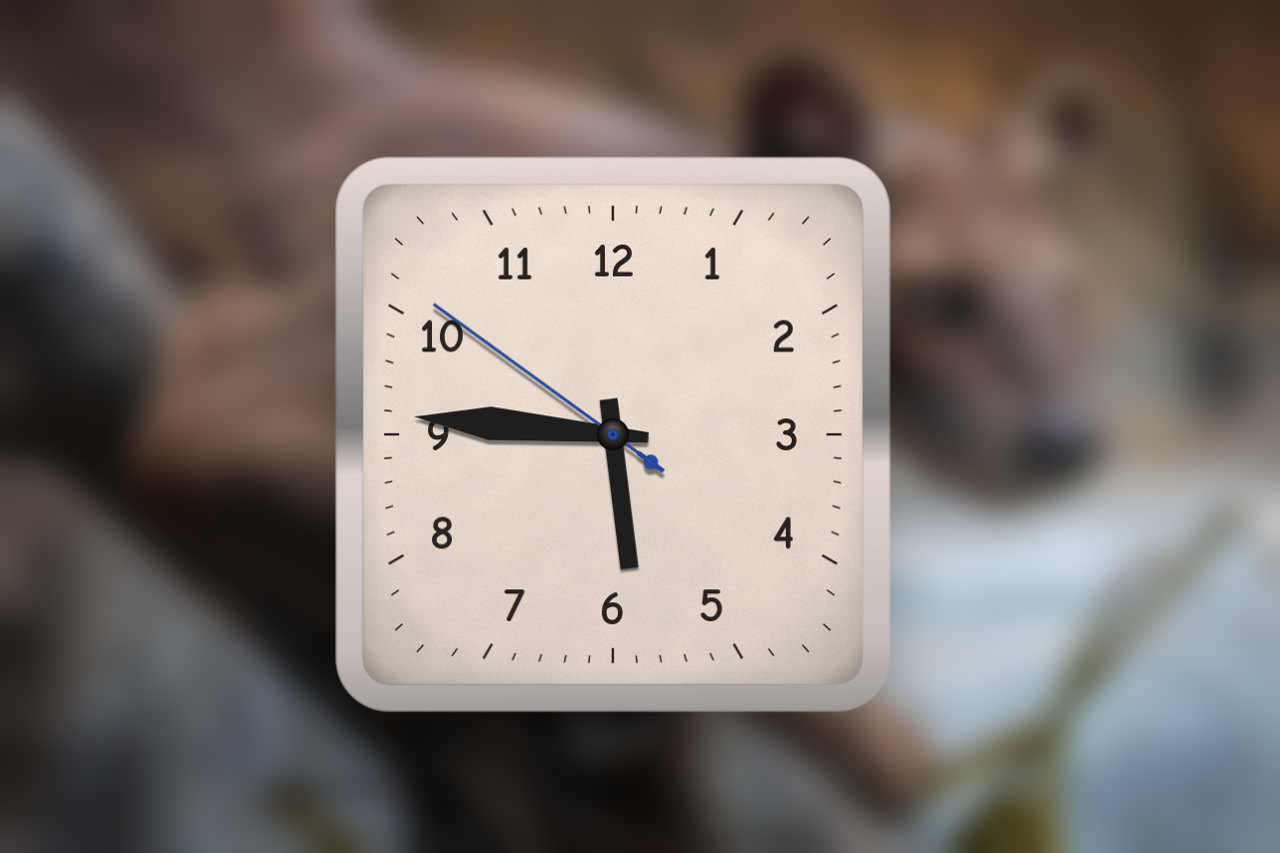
5h45m51s
